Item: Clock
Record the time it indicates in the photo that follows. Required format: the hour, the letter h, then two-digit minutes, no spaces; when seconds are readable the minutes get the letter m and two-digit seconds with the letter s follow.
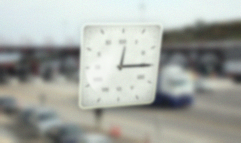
12h15
